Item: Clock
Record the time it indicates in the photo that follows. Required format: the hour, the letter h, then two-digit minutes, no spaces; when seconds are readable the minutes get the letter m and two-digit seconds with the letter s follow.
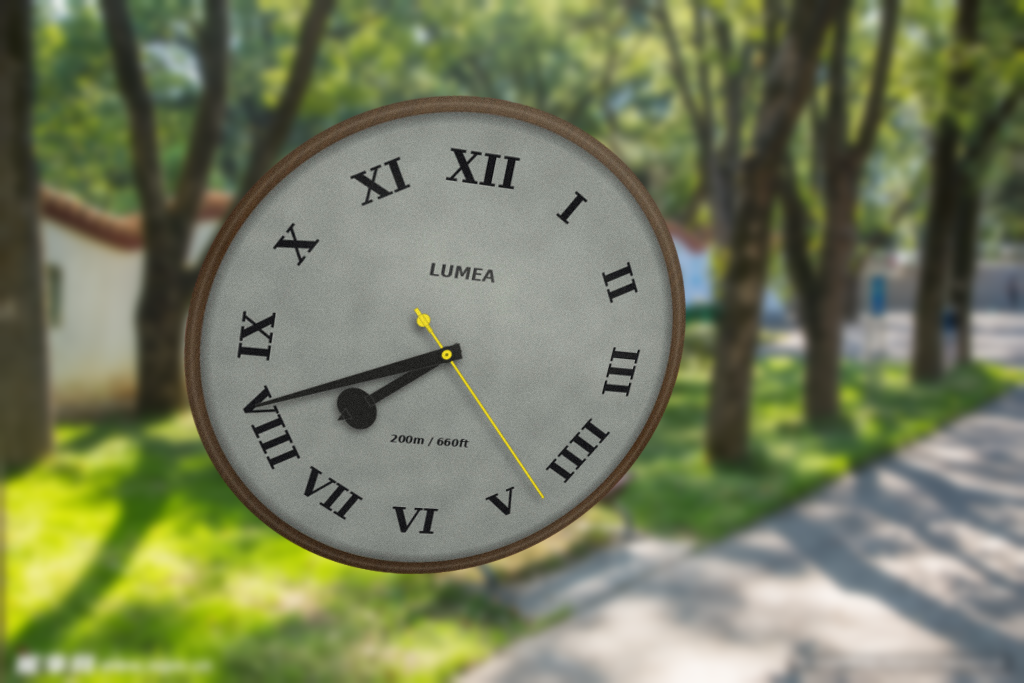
7h41m23s
